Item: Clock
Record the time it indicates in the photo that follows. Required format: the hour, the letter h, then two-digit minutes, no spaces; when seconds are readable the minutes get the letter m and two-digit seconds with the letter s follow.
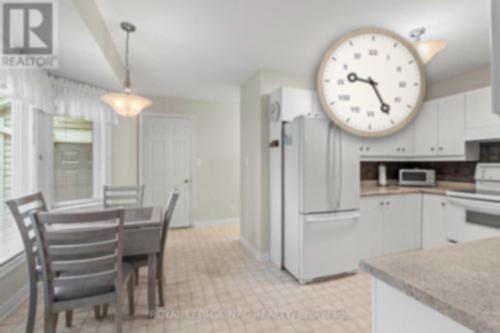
9h25
